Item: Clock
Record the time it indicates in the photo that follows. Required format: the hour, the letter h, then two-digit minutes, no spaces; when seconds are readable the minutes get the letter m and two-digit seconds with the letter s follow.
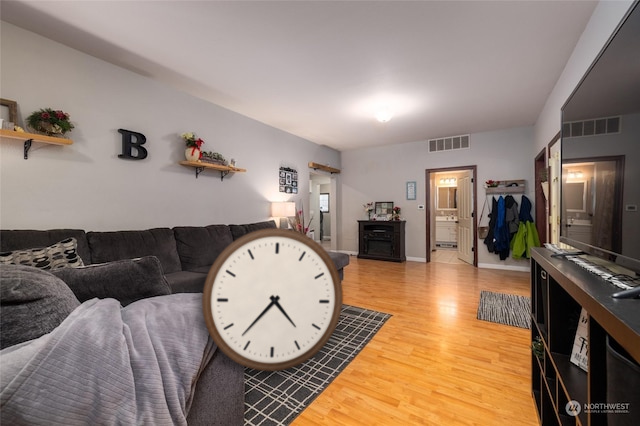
4h37
